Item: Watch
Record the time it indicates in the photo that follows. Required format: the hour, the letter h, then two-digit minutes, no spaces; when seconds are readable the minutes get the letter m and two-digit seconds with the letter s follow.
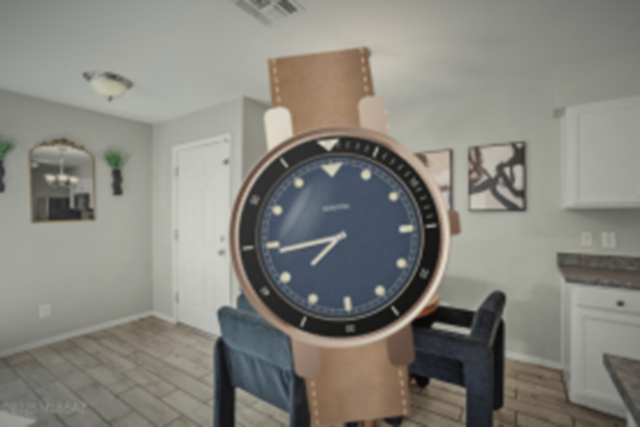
7h44
